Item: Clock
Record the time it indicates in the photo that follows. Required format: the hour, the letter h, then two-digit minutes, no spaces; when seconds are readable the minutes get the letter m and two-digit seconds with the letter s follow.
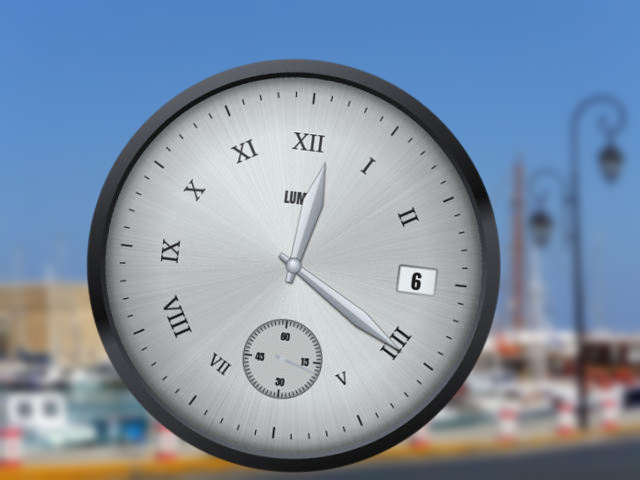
12h20m18s
